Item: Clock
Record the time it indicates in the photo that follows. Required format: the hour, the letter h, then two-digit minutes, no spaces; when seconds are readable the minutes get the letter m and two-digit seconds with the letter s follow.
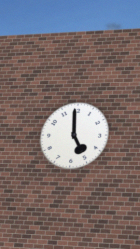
4h59
